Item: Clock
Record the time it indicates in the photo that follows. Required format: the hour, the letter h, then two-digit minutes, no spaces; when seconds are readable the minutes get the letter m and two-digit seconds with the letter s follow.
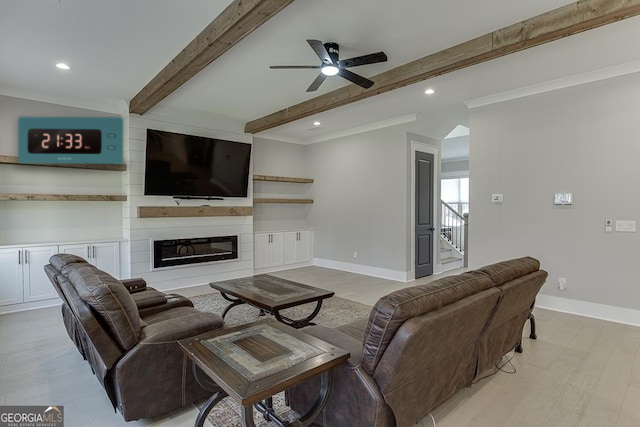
21h33
